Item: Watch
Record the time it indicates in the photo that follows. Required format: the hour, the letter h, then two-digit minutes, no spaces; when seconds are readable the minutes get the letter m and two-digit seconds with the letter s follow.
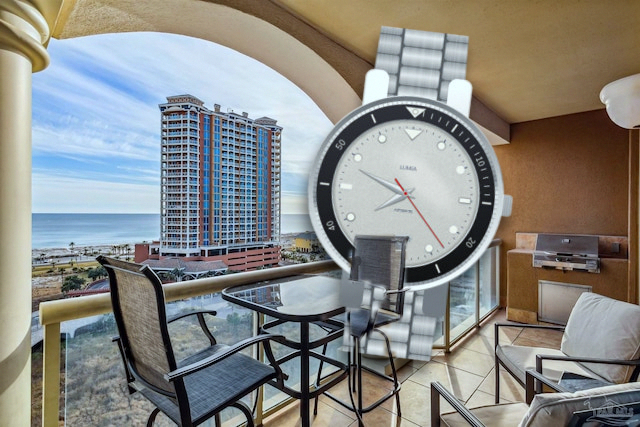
7h48m23s
